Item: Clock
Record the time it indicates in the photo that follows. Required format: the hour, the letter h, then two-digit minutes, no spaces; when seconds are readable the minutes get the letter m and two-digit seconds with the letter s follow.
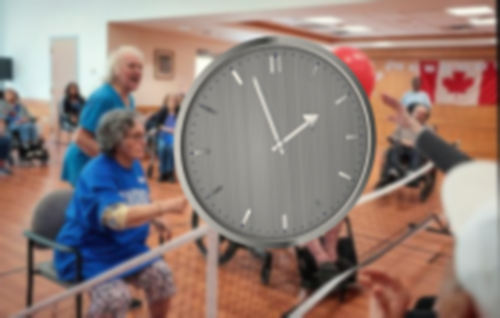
1h57
